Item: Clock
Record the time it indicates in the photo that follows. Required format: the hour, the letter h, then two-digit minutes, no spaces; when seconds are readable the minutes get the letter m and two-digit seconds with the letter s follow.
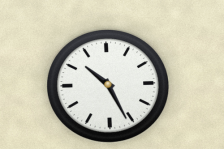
10h26
